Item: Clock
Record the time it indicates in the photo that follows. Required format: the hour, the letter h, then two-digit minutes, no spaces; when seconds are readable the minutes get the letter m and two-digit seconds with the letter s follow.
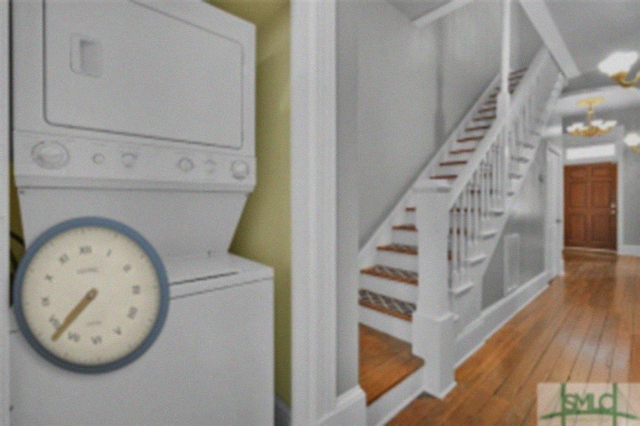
7h38
